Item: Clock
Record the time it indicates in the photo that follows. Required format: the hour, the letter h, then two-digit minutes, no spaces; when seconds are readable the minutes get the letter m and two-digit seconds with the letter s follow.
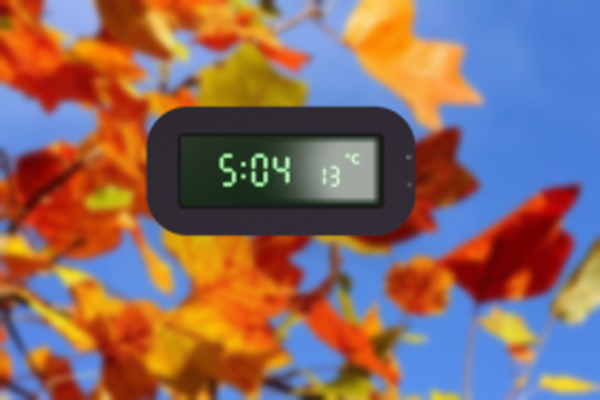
5h04
